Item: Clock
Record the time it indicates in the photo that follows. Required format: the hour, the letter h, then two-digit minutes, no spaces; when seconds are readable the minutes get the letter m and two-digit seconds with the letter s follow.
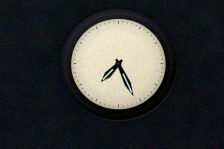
7h26
